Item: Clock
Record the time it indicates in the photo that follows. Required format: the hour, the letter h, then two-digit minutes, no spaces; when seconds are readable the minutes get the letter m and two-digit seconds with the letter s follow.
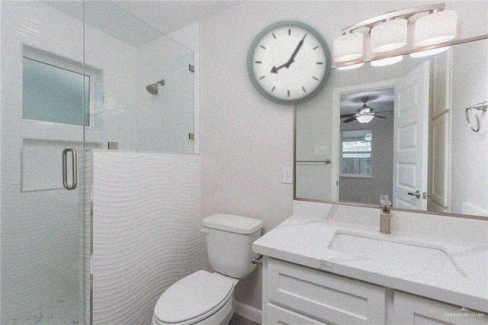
8h05
